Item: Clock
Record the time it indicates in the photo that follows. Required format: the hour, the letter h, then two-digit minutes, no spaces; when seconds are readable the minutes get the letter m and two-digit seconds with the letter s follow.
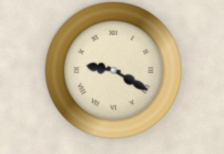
9h20
